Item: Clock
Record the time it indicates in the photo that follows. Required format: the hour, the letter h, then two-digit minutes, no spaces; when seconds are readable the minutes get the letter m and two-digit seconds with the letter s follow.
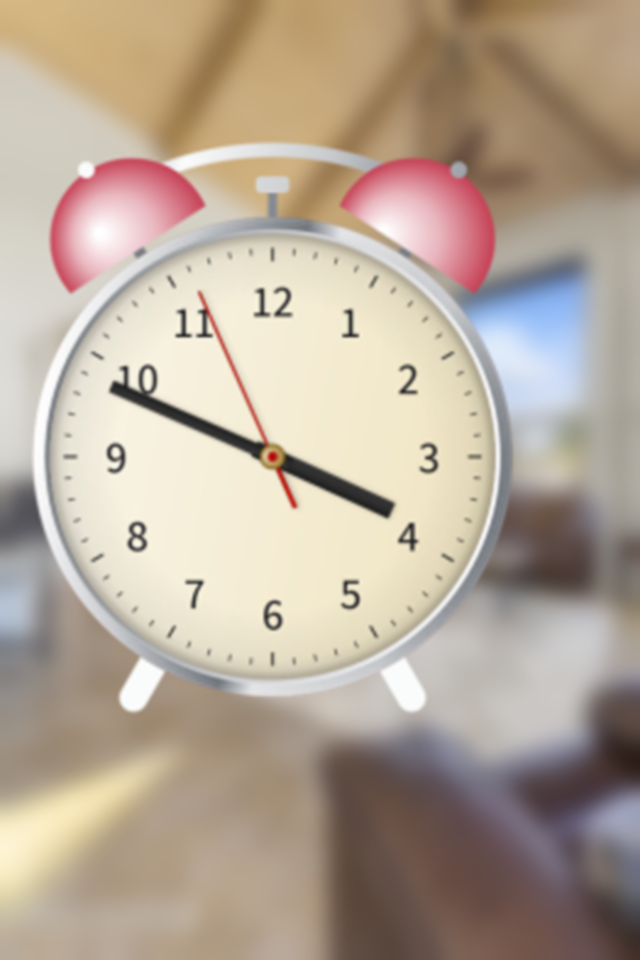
3h48m56s
